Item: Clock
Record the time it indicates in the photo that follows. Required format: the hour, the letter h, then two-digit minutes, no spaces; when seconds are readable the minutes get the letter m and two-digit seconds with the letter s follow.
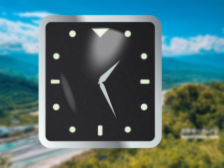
1h26
